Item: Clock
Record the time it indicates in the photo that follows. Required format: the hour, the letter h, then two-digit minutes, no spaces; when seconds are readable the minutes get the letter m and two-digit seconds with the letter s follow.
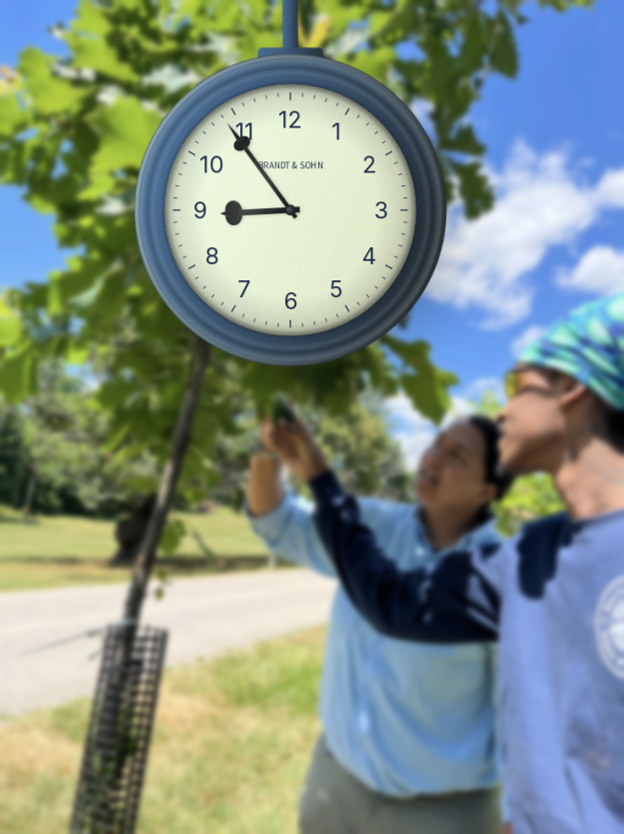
8h54
